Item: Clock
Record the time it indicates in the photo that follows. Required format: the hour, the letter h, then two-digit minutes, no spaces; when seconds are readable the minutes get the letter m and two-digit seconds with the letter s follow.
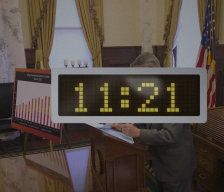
11h21
